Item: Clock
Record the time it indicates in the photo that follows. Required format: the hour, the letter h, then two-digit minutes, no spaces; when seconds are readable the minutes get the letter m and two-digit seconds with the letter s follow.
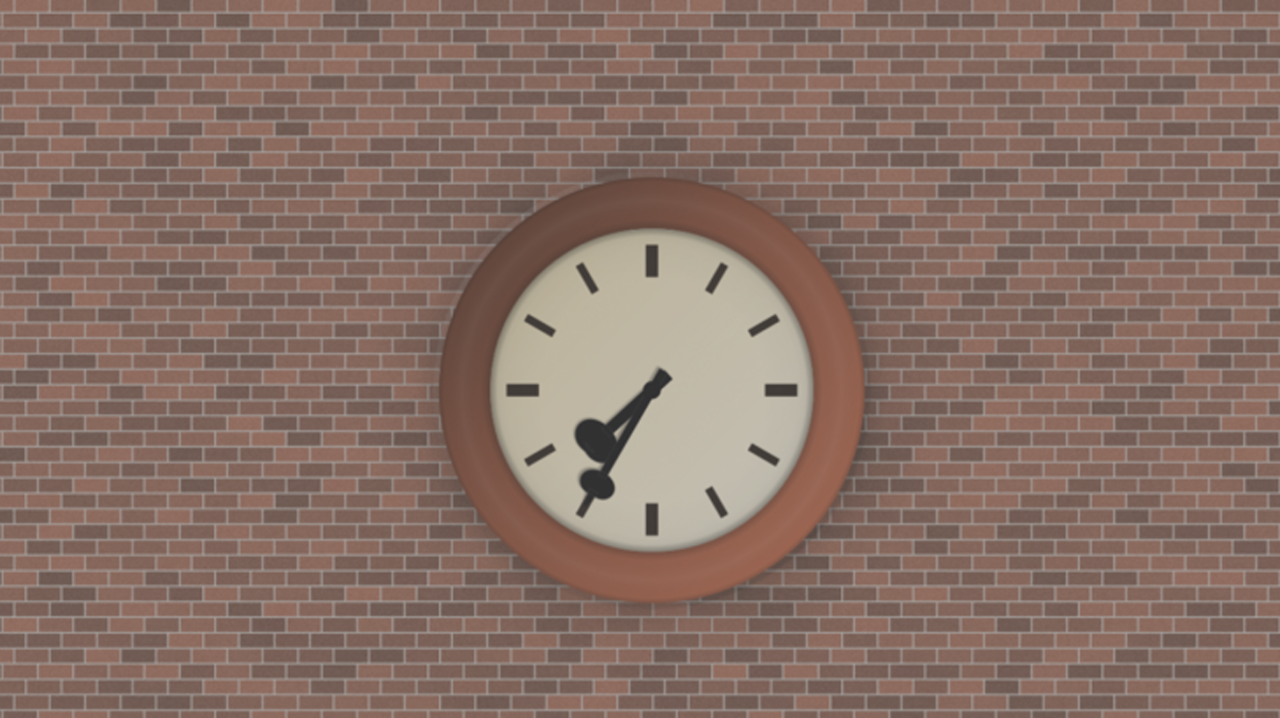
7h35
